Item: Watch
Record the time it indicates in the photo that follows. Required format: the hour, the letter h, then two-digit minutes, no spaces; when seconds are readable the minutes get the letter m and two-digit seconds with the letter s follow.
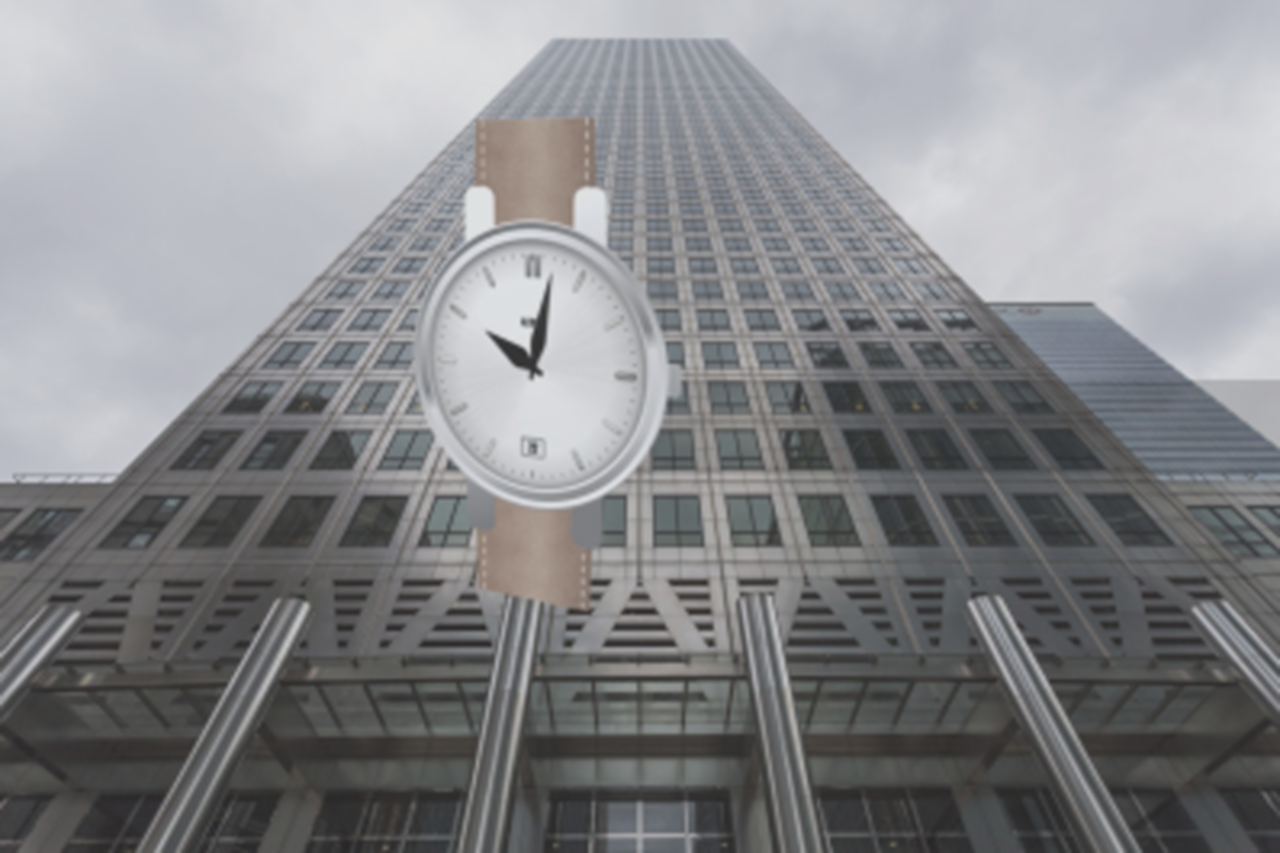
10h02
